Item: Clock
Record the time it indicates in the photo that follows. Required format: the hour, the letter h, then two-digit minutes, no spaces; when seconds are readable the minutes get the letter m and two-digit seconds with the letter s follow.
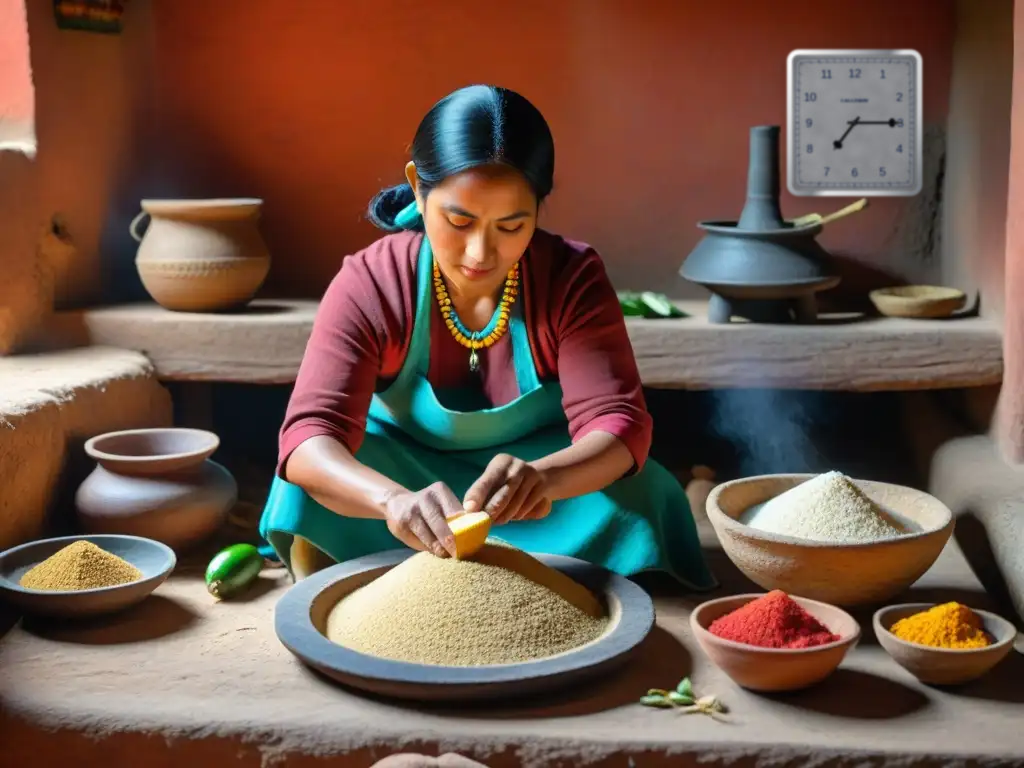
7h15
